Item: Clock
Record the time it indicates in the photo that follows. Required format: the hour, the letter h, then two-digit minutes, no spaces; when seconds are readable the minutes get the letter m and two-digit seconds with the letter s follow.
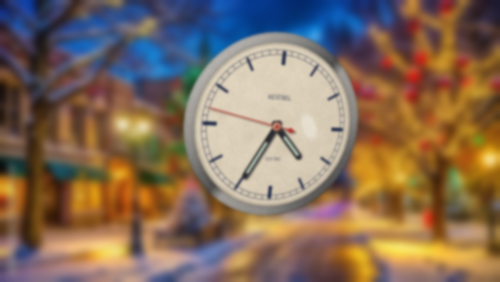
4h34m47s
